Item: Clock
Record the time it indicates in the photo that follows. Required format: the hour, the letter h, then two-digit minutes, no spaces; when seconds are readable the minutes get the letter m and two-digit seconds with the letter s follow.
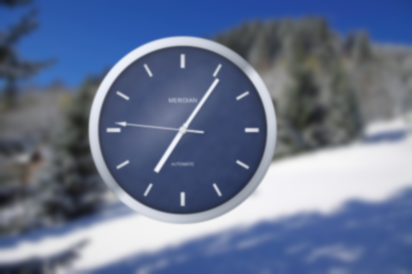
7h05m46s
